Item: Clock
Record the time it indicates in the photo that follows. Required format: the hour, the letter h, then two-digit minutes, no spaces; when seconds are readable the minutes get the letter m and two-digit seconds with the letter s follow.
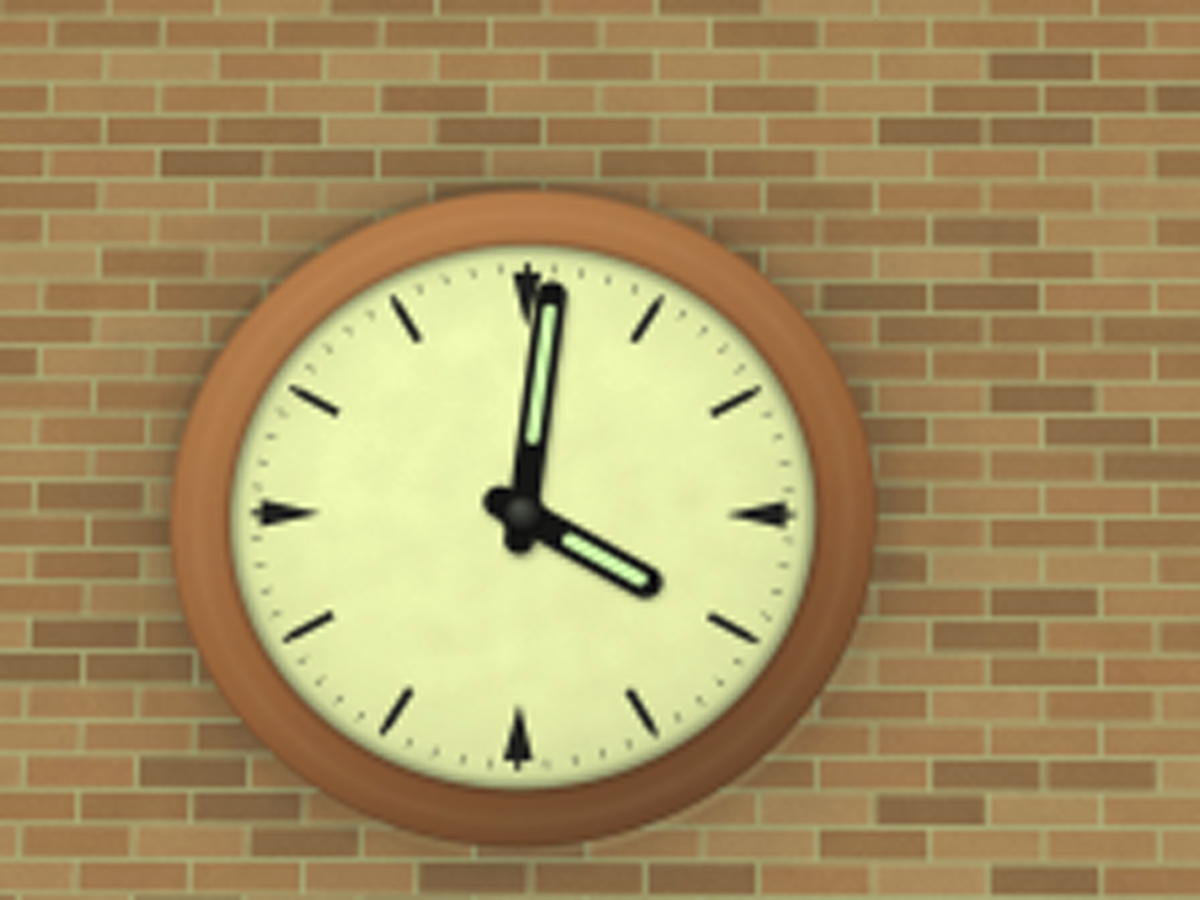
4h01
